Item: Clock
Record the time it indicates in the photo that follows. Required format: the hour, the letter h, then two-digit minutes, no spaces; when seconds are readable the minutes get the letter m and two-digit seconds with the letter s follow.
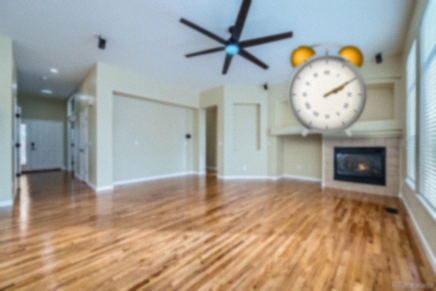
2h10
